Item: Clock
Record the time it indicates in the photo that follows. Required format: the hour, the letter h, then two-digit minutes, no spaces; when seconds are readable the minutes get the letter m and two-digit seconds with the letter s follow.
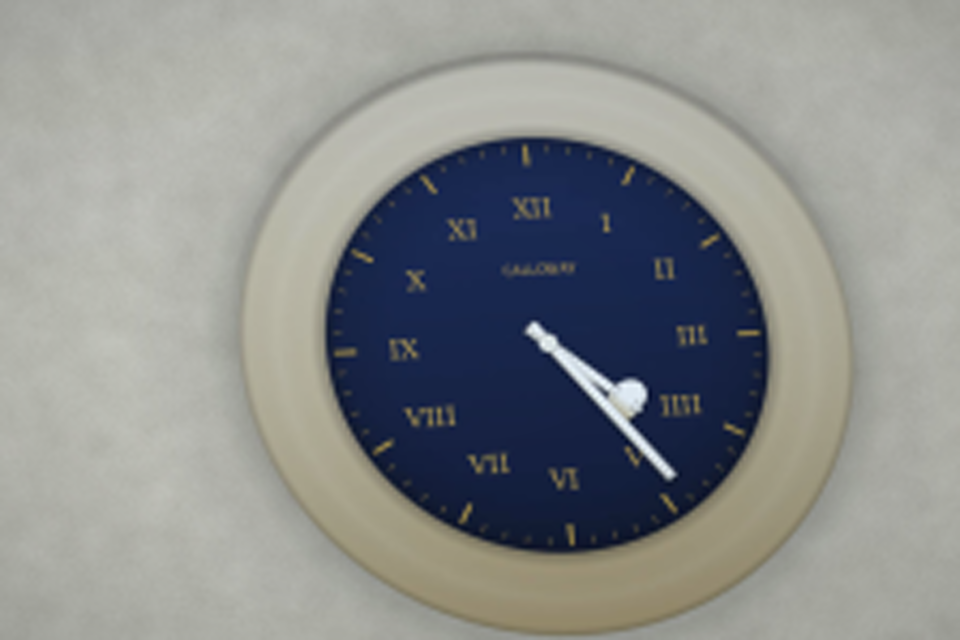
4h24
